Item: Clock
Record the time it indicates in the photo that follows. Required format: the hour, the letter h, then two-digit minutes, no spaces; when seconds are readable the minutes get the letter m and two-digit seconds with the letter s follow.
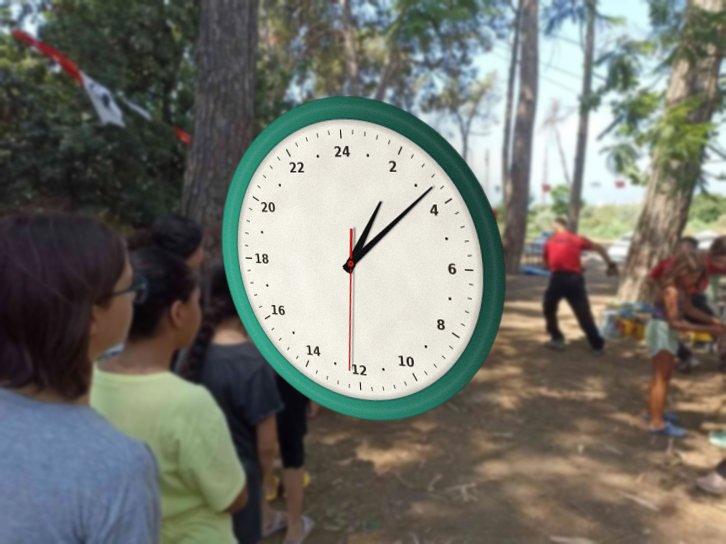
2h08m31s
